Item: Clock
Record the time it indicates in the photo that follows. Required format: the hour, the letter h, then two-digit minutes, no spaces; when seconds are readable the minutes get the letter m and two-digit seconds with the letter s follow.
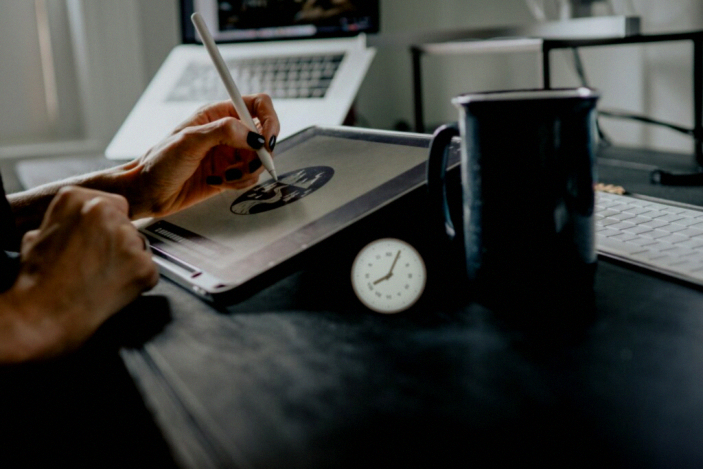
8h04
